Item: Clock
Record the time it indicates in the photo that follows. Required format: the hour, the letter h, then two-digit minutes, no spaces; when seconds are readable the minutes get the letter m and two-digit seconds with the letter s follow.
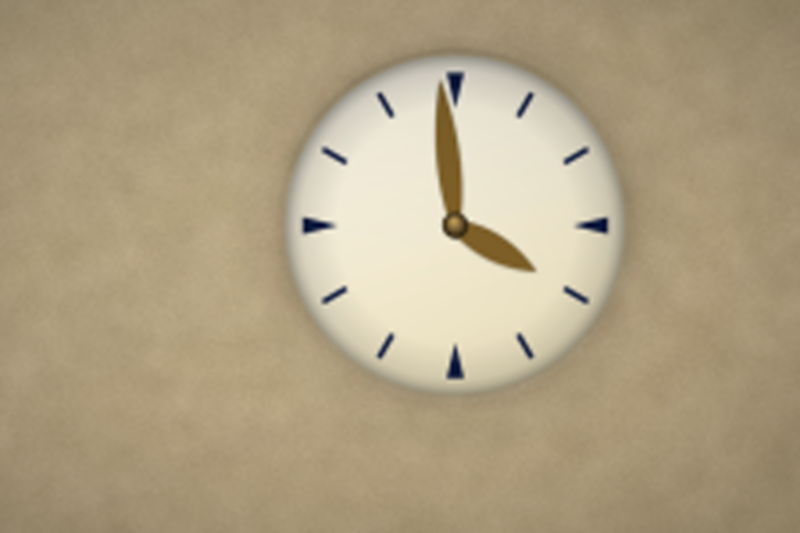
3h59
